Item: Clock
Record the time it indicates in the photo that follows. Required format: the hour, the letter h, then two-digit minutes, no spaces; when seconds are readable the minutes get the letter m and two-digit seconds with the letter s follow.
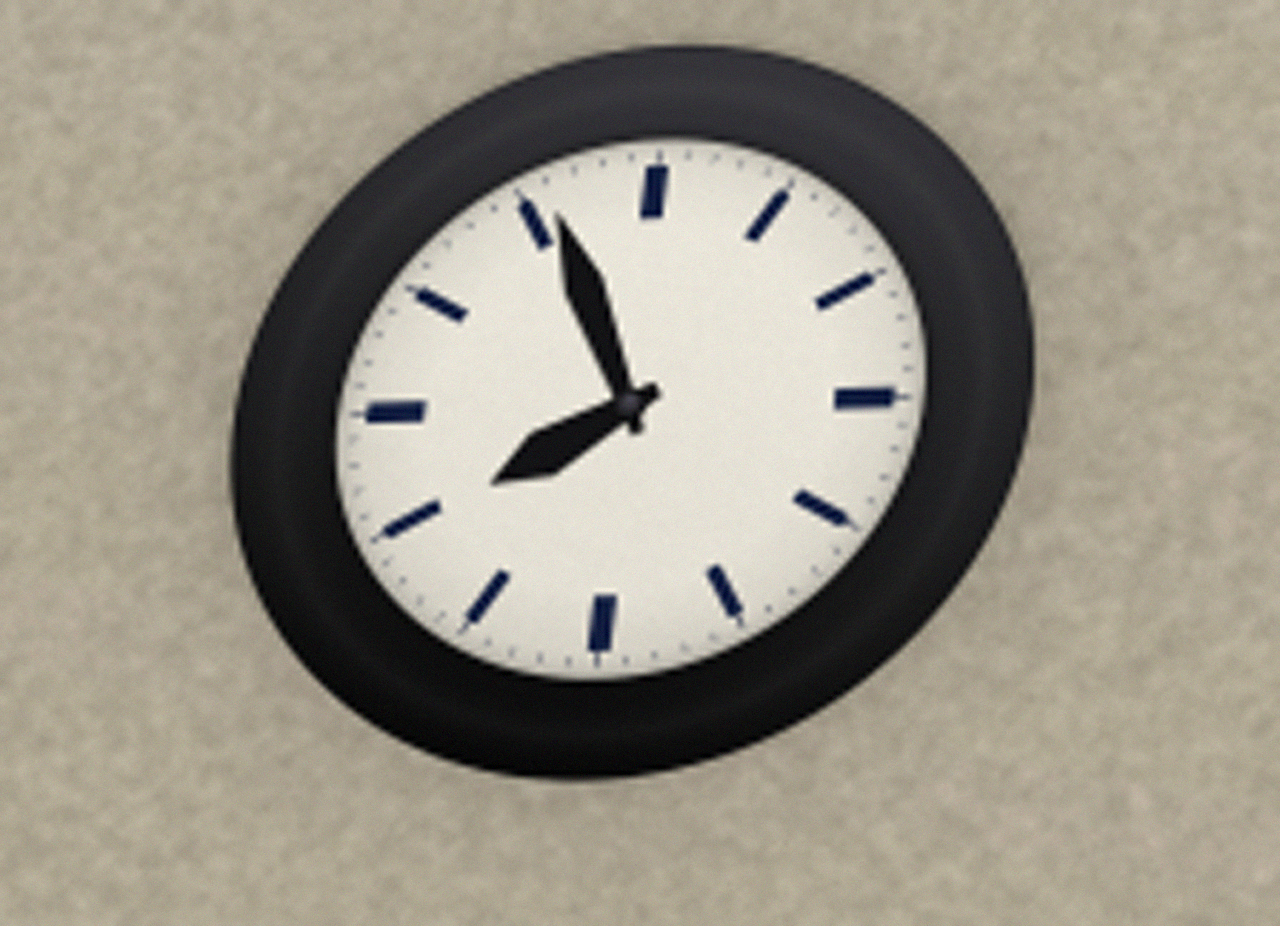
7h56
